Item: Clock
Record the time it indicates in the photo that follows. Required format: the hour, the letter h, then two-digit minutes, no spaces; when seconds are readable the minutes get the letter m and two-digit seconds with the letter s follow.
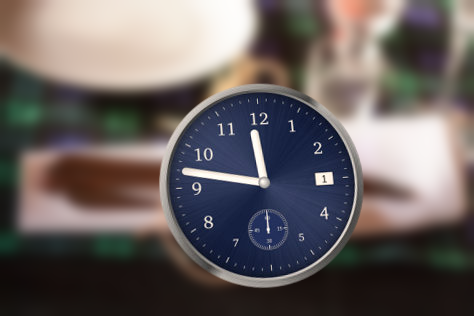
11h47
